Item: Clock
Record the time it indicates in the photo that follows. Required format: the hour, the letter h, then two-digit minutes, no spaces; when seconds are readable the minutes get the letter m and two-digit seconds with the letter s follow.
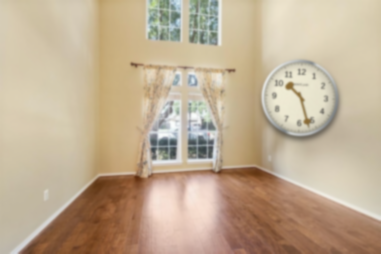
10h27
